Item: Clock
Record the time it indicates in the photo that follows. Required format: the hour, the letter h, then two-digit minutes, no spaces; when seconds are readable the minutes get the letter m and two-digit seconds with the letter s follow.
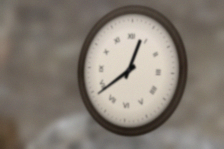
12h39
